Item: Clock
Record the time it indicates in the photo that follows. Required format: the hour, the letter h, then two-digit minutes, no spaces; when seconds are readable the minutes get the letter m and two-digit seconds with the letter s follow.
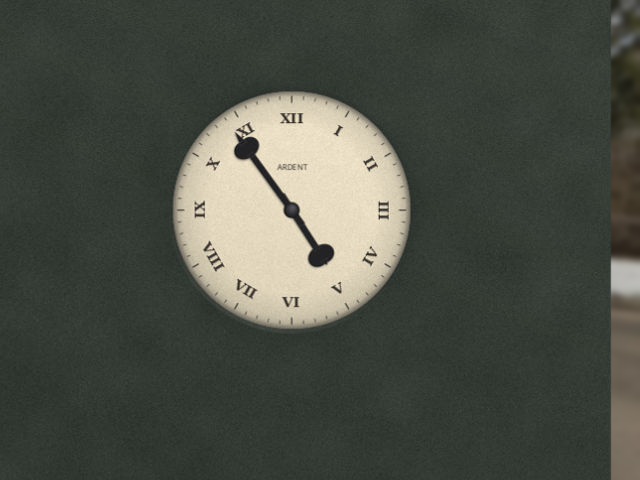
4h54
